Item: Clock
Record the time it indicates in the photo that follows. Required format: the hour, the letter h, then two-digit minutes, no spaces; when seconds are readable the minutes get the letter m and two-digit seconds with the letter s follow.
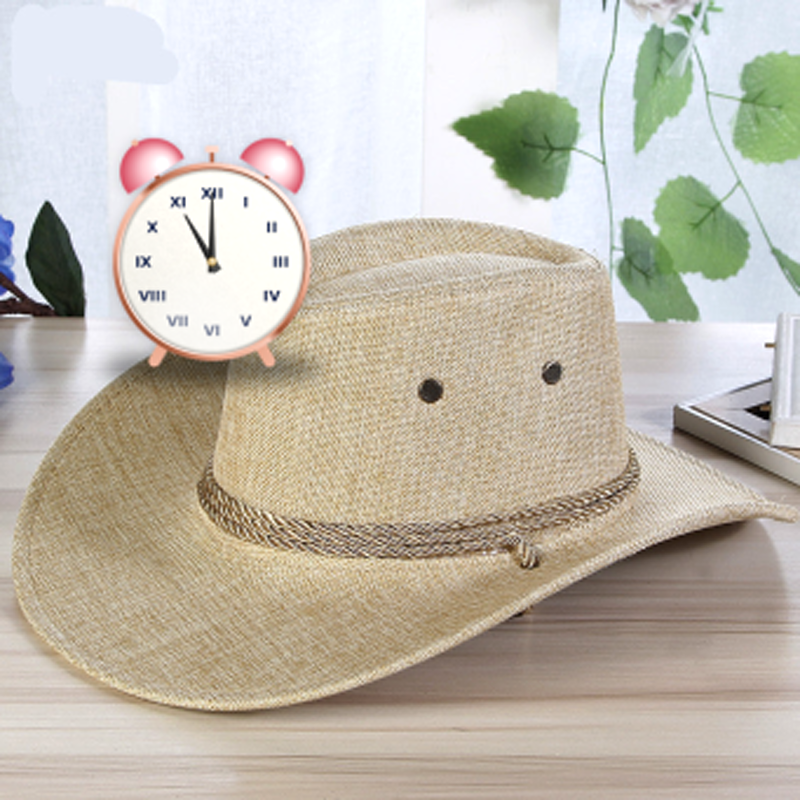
11h00
